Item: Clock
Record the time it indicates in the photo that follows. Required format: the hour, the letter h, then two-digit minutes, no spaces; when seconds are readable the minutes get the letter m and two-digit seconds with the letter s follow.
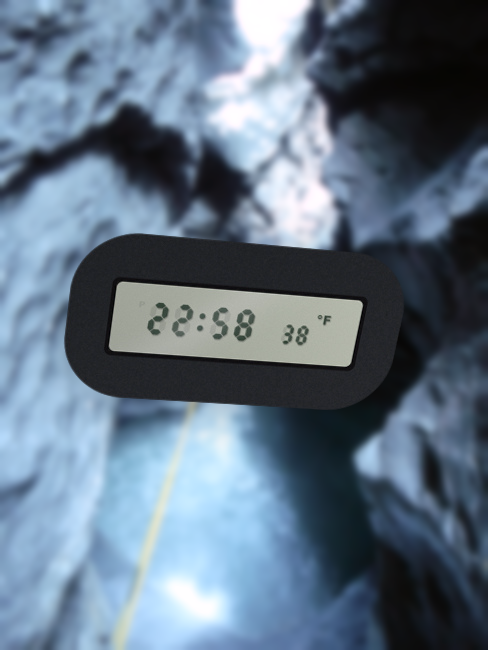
22h58
